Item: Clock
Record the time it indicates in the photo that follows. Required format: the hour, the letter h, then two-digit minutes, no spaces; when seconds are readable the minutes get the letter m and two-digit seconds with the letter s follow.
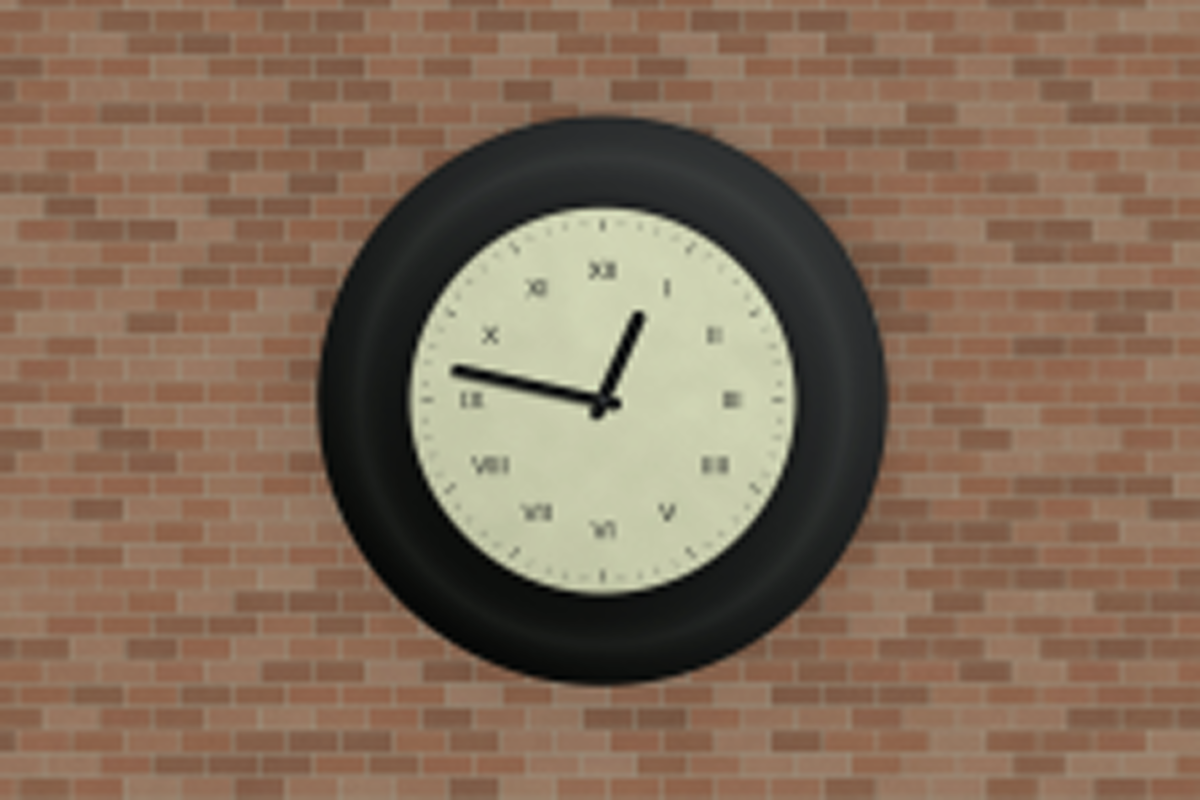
12h47
